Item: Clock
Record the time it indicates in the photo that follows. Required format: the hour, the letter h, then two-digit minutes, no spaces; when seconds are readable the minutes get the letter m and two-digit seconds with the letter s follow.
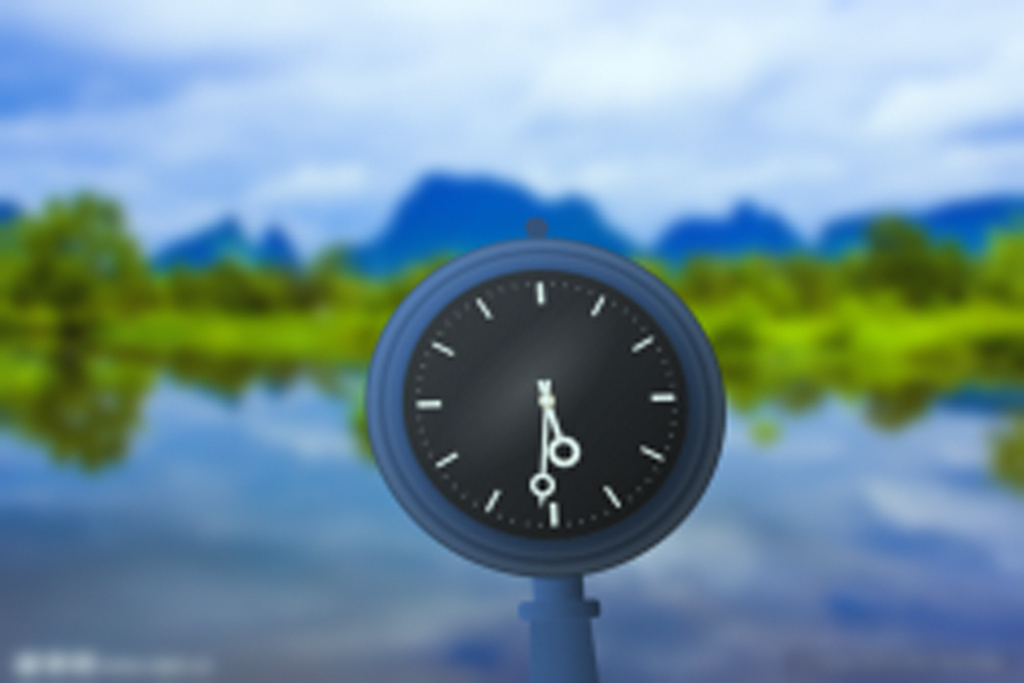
5h31
